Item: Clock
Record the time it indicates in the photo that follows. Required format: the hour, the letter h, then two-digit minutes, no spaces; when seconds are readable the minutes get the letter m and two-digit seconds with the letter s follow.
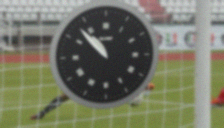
10h53
